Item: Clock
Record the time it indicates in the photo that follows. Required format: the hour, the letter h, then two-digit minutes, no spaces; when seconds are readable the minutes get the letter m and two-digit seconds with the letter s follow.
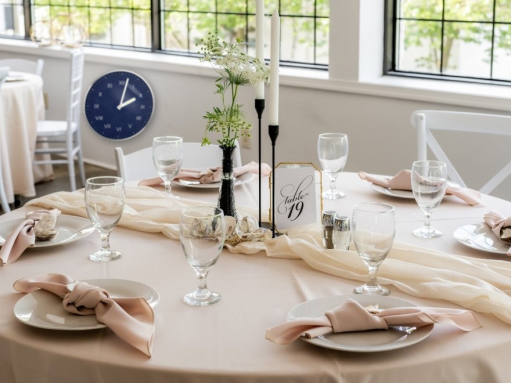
2h02
